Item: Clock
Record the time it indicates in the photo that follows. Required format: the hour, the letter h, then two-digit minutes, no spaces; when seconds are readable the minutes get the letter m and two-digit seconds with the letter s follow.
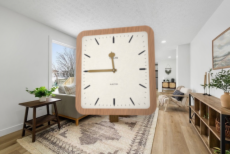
11h45
